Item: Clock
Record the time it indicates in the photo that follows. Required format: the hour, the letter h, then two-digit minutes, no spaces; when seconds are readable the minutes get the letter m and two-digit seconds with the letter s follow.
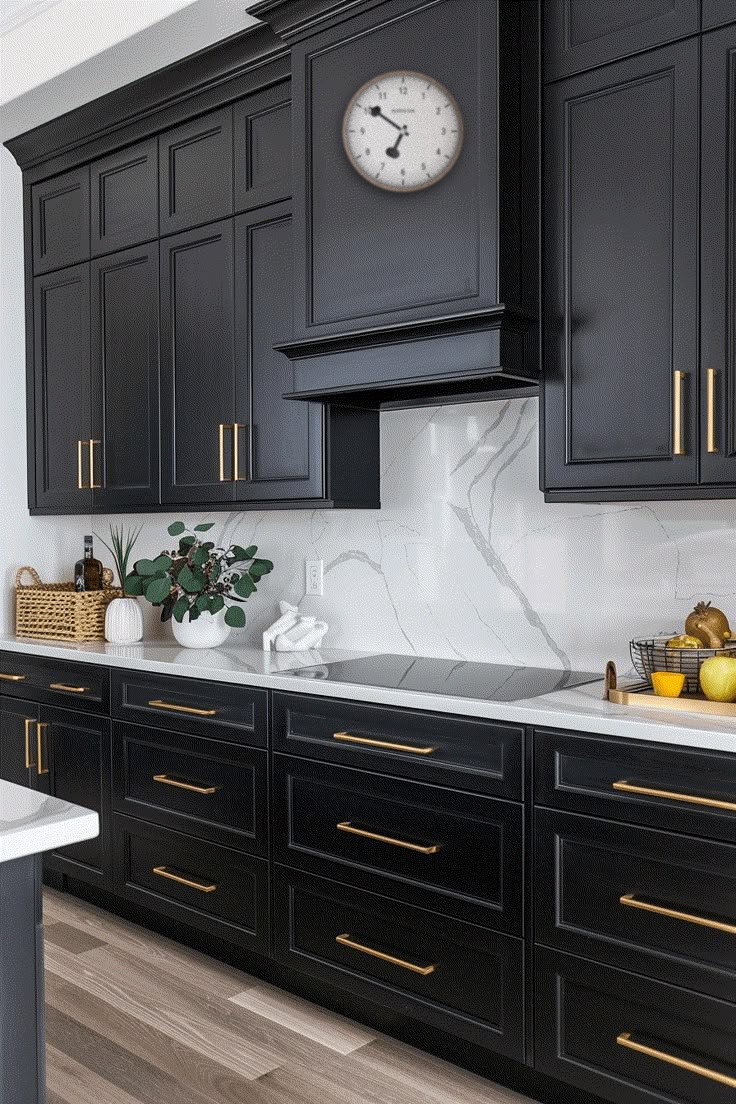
6h51
